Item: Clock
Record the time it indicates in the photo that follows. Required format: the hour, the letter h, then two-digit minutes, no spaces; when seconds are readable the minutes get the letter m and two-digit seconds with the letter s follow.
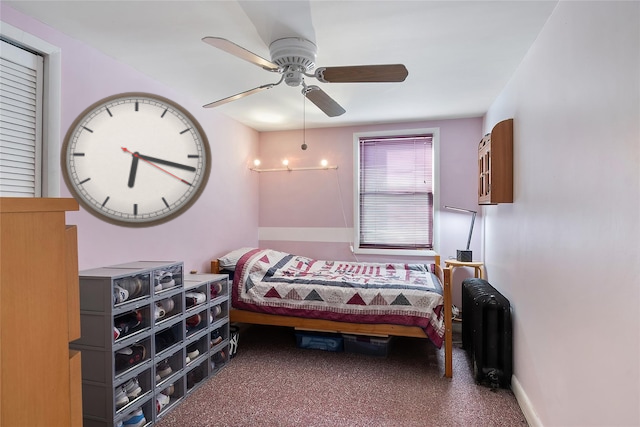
6h17m20s
